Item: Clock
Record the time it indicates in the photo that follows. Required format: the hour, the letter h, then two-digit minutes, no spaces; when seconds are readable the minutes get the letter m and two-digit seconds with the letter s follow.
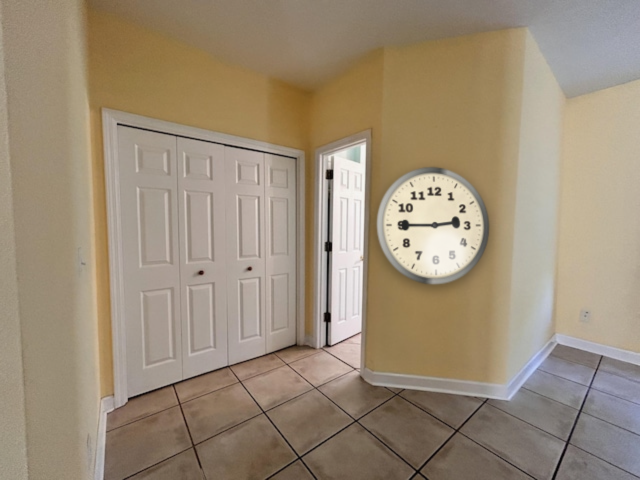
2h45
